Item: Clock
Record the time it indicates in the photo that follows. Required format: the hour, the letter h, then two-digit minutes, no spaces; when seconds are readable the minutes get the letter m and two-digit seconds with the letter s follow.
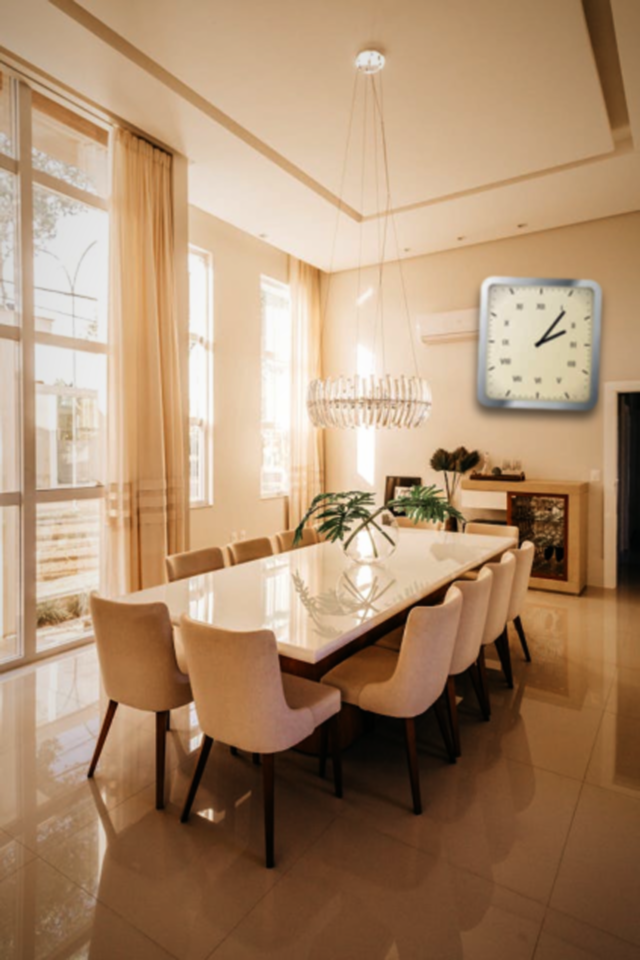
2h06
